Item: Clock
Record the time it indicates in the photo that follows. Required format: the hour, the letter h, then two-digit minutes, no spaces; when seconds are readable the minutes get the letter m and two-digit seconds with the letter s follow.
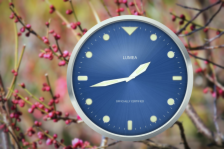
1h43
